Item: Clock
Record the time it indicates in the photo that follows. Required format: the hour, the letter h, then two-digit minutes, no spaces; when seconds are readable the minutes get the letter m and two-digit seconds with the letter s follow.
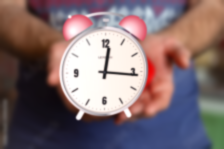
12h16
